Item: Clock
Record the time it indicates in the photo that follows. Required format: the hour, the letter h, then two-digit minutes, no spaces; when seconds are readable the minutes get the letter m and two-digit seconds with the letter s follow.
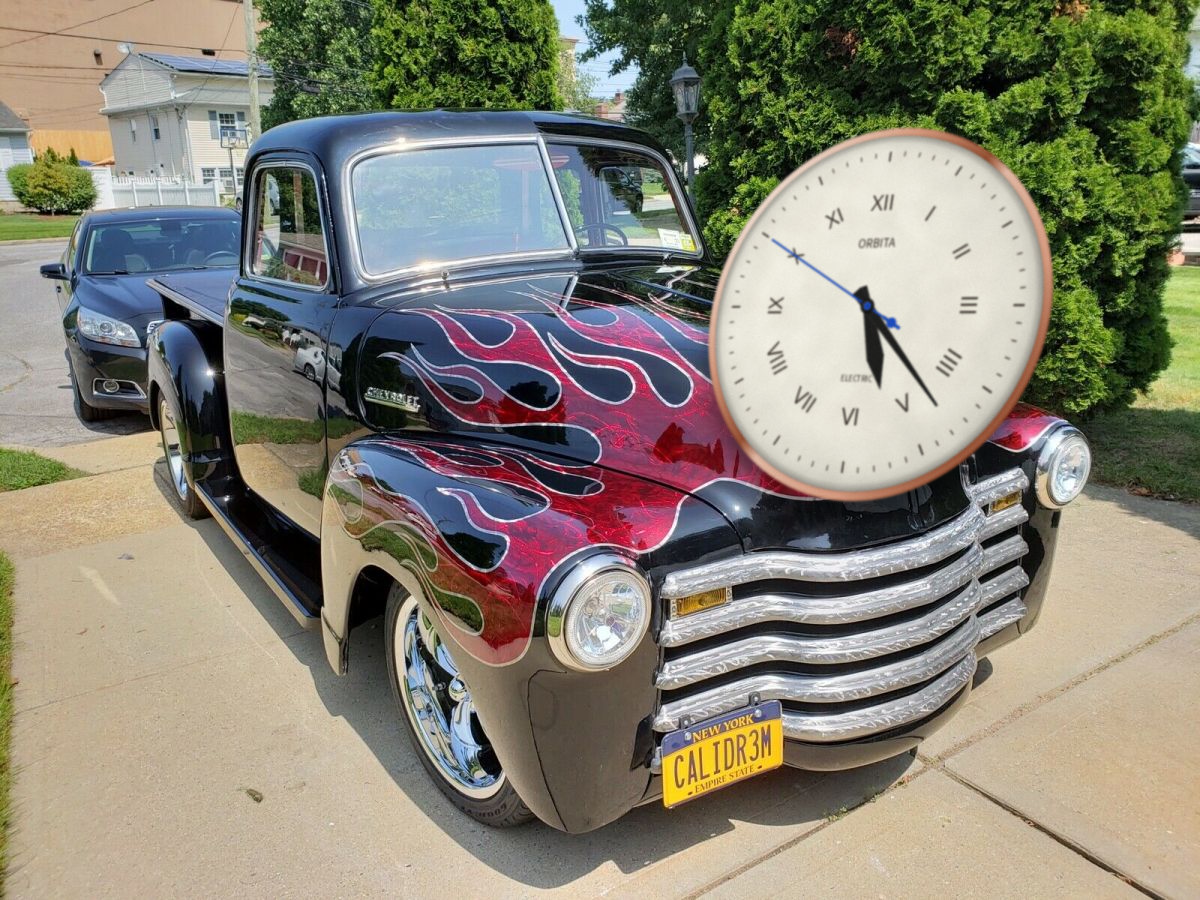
5h22m50s
